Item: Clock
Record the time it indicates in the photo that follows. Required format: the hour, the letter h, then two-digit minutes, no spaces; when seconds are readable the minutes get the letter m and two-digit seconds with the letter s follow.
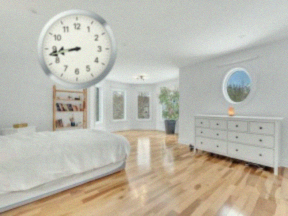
8h43
